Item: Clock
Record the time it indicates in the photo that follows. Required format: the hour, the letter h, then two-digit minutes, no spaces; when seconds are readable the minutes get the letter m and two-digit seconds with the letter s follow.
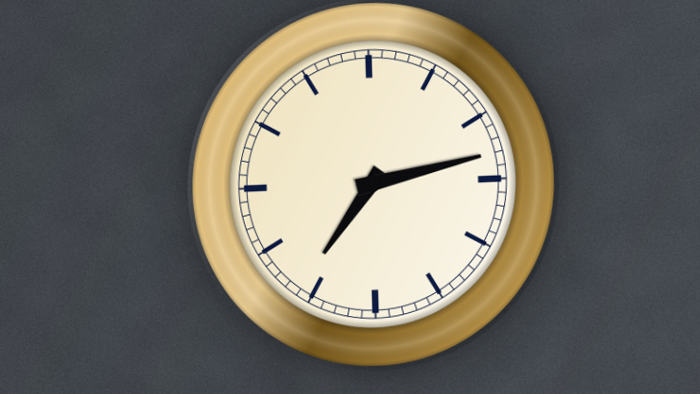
7h13
